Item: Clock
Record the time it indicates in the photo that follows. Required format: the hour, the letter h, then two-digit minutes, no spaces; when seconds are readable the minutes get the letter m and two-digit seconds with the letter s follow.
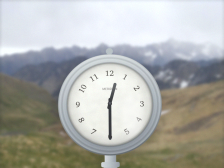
12h30
